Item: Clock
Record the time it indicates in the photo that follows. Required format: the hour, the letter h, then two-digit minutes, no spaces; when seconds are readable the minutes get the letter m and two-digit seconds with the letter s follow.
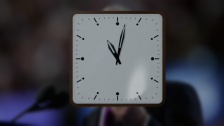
11h02
